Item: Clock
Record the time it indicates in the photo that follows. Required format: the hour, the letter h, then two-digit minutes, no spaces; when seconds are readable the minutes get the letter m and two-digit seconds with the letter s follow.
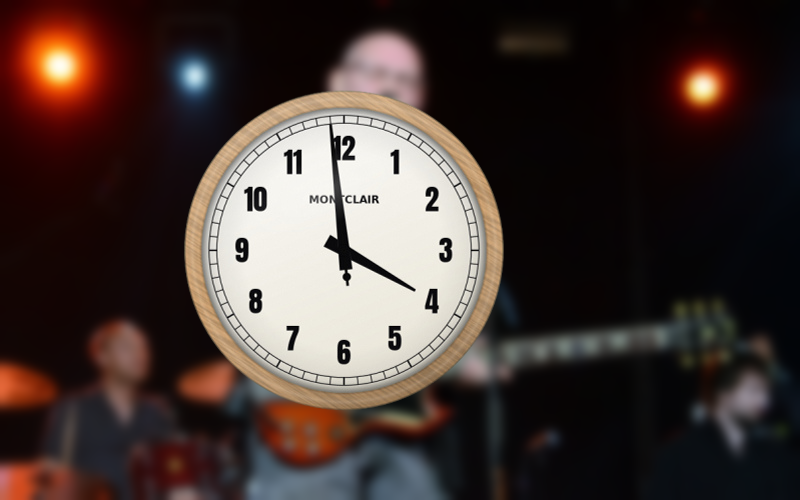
3h58m59s
